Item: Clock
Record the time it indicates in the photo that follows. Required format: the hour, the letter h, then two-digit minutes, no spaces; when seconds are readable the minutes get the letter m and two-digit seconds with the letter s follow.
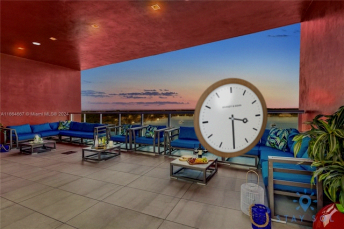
3h30
